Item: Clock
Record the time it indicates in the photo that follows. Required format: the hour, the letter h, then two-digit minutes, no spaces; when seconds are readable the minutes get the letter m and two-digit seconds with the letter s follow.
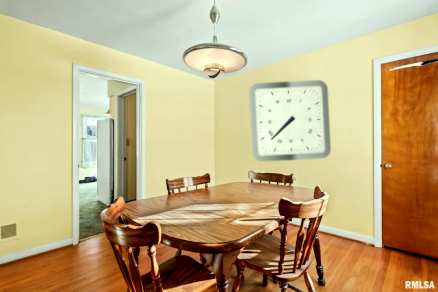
7h38
